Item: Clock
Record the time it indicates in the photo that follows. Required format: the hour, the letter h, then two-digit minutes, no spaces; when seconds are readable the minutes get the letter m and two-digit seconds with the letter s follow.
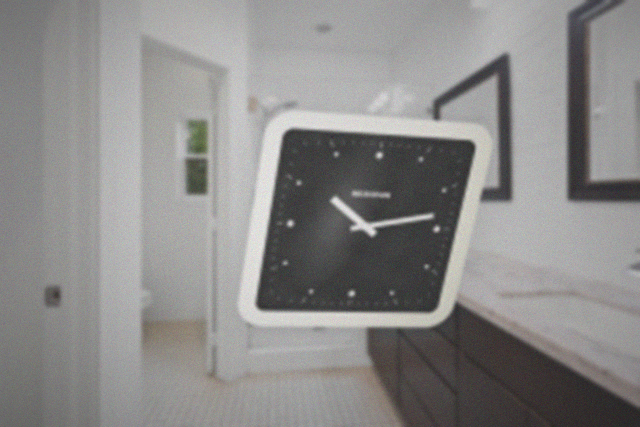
10h13
